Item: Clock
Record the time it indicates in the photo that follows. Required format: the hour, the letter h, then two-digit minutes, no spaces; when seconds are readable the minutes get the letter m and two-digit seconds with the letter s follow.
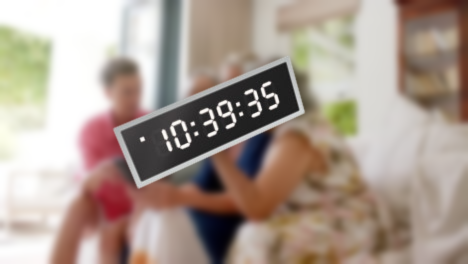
10h39m35s
